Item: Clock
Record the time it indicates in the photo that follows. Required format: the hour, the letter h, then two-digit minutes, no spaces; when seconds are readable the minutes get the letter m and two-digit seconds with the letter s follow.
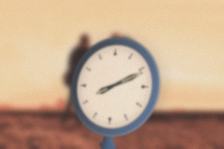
8h11
